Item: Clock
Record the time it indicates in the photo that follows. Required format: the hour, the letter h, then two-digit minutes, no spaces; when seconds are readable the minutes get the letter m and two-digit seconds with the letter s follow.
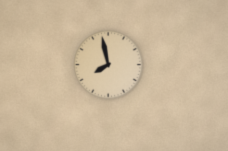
7h58
